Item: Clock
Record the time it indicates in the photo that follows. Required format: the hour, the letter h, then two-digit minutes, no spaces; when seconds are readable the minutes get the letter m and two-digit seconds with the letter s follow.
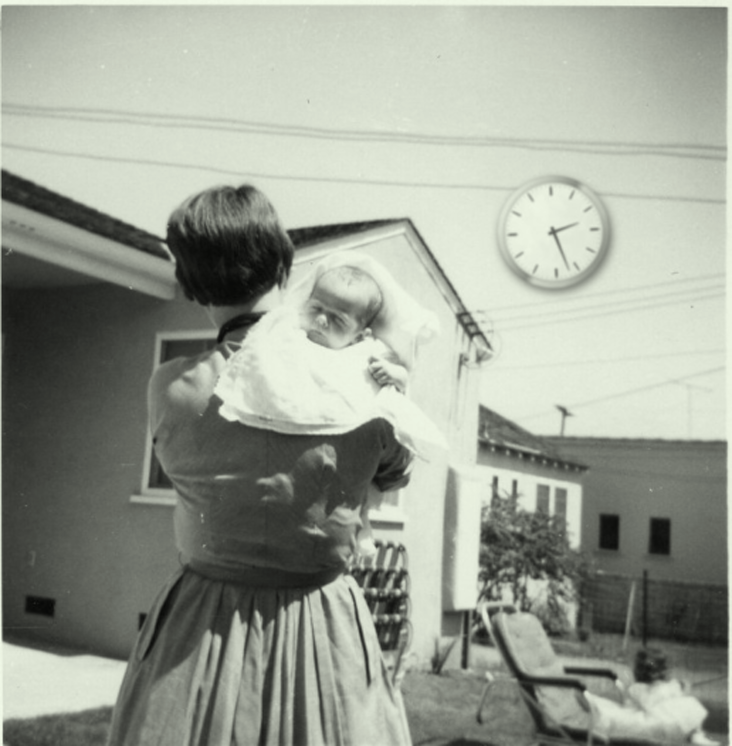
2h27
